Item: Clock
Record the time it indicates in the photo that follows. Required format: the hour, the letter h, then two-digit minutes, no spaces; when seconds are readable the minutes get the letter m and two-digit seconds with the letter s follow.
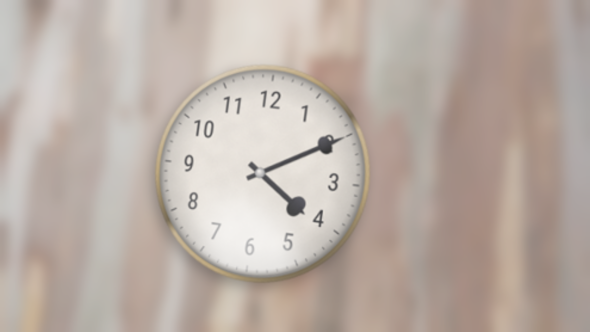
4h10
